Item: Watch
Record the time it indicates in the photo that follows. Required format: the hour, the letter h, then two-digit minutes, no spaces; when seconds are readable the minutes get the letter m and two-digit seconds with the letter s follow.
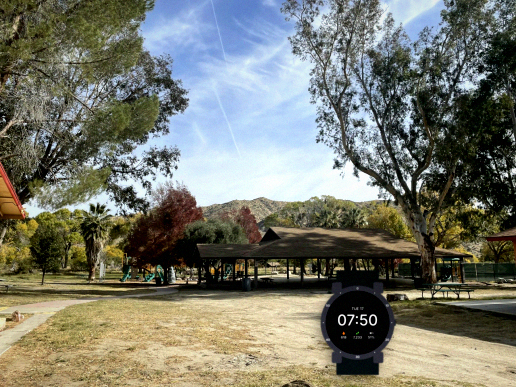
7h50
